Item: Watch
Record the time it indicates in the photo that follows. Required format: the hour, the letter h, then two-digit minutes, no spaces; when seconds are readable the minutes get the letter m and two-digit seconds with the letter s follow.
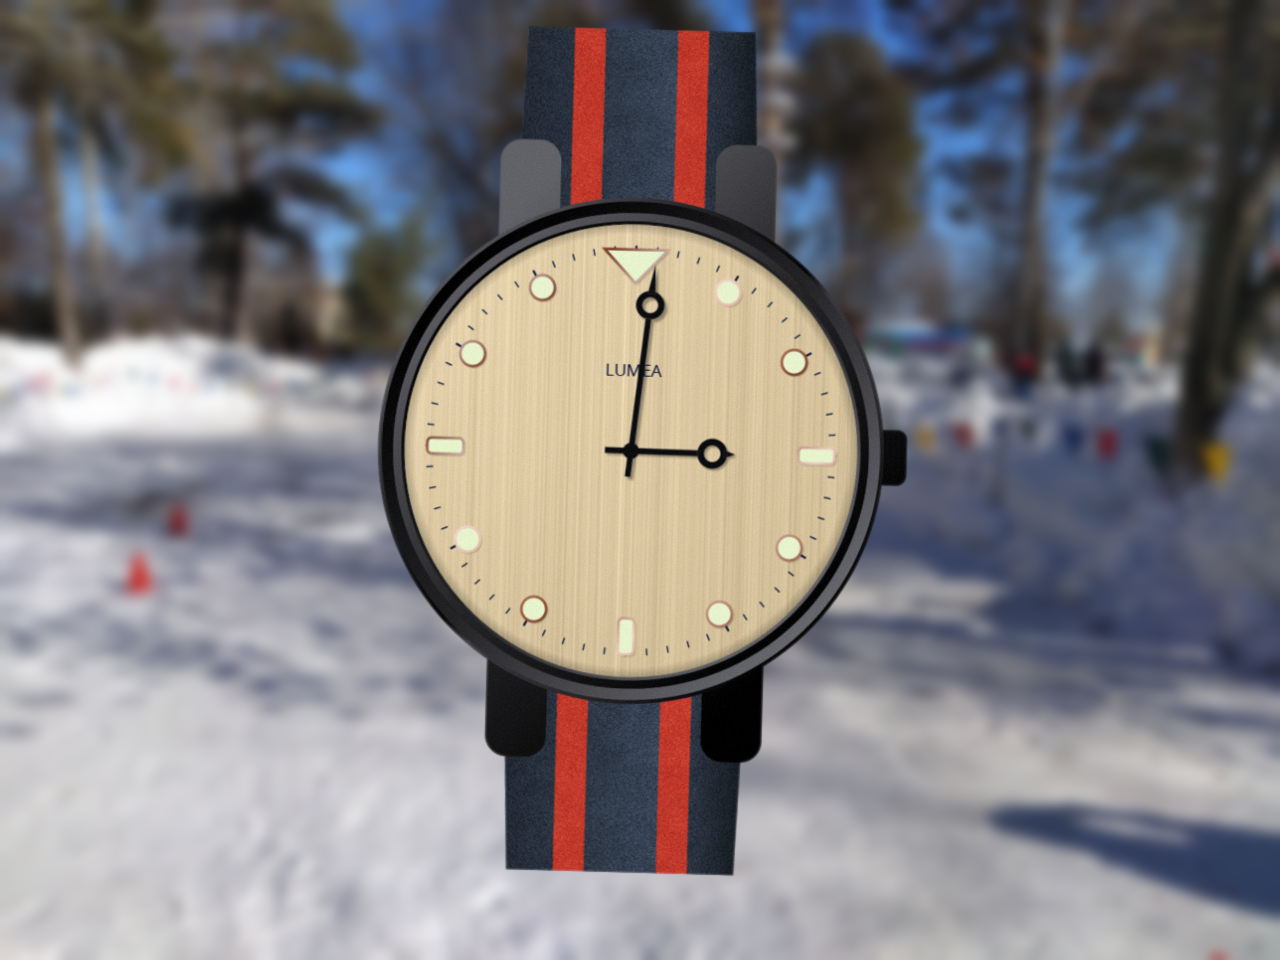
3h01
